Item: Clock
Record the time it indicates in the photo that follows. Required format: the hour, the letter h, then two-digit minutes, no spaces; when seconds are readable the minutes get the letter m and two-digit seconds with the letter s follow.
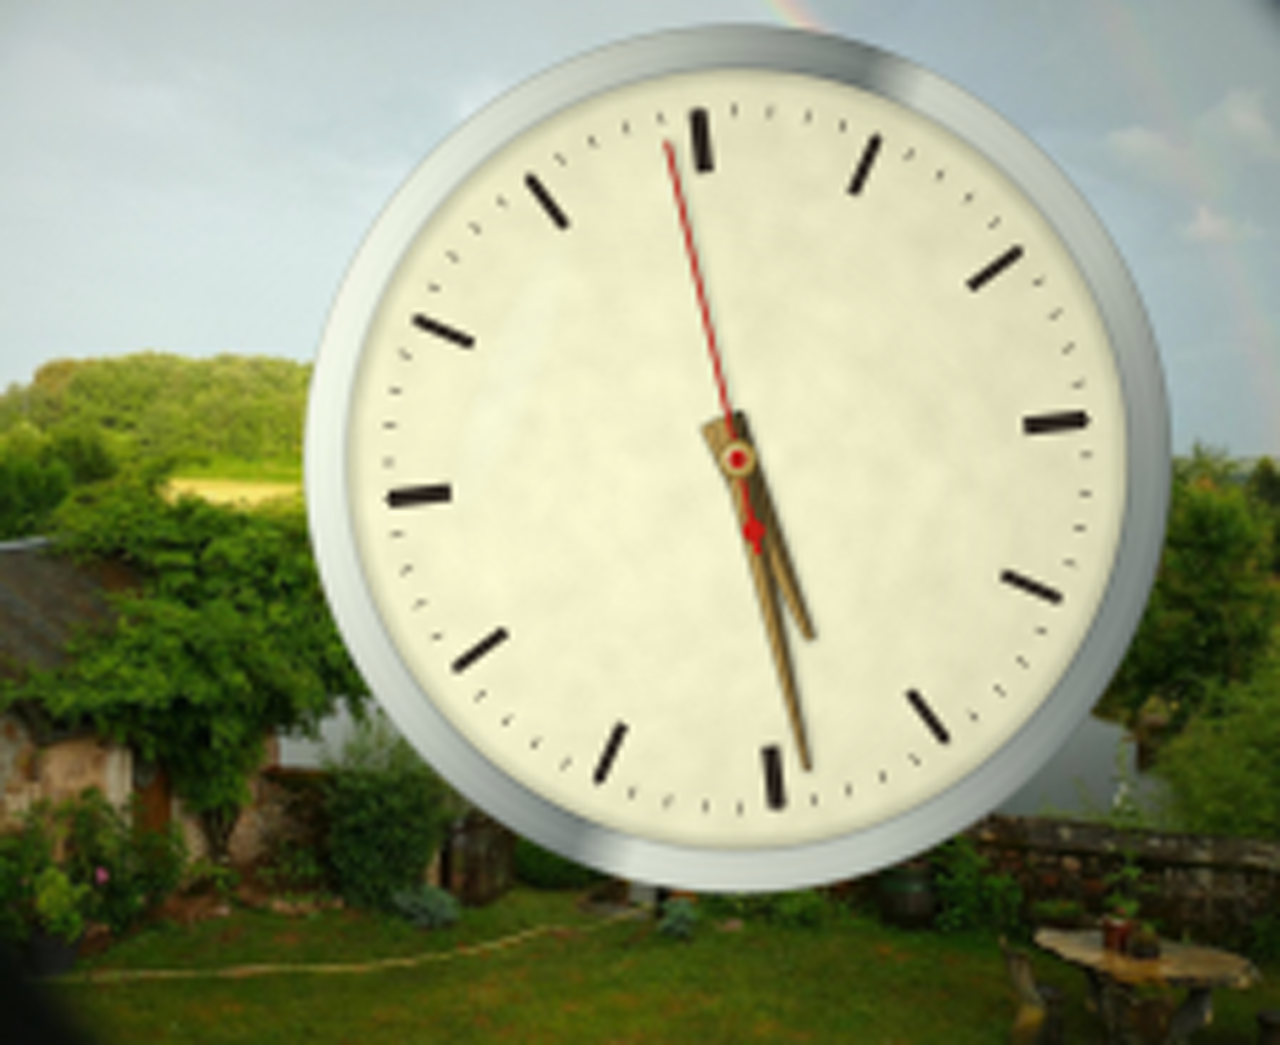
5h28m59s
